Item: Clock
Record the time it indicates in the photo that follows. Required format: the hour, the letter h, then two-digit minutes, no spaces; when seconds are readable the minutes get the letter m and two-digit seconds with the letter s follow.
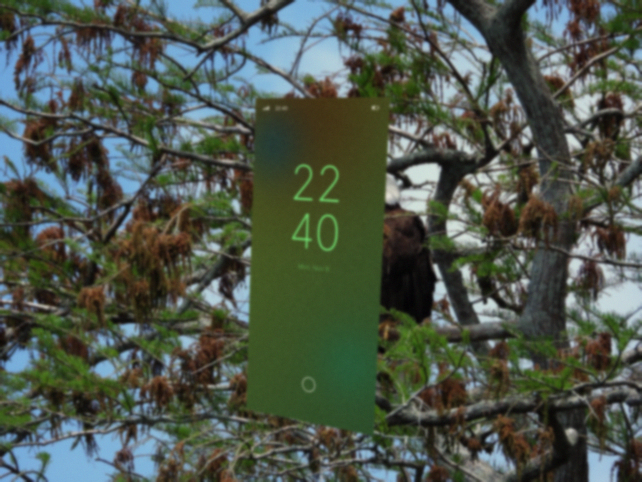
22h40
